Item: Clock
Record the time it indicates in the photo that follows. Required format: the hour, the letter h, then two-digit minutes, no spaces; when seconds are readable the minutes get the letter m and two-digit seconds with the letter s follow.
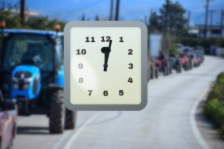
12h02
